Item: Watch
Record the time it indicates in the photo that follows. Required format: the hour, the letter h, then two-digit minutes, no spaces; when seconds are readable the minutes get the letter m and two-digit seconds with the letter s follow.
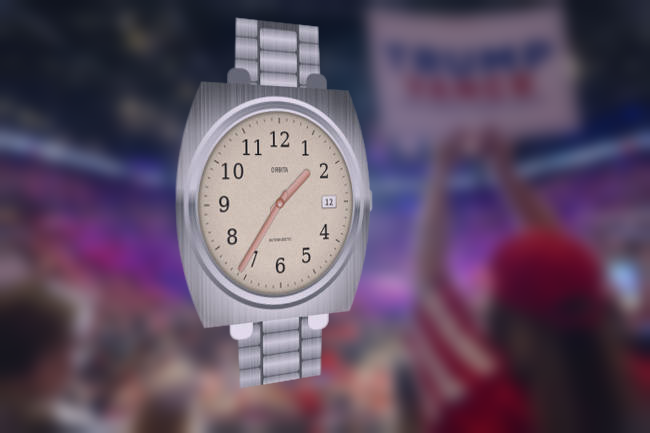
1h36
